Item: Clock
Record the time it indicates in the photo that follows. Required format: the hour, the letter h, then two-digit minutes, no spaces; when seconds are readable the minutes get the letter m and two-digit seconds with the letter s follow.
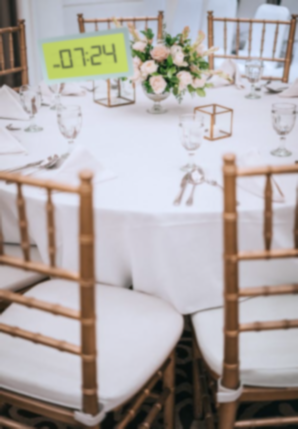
7h24
